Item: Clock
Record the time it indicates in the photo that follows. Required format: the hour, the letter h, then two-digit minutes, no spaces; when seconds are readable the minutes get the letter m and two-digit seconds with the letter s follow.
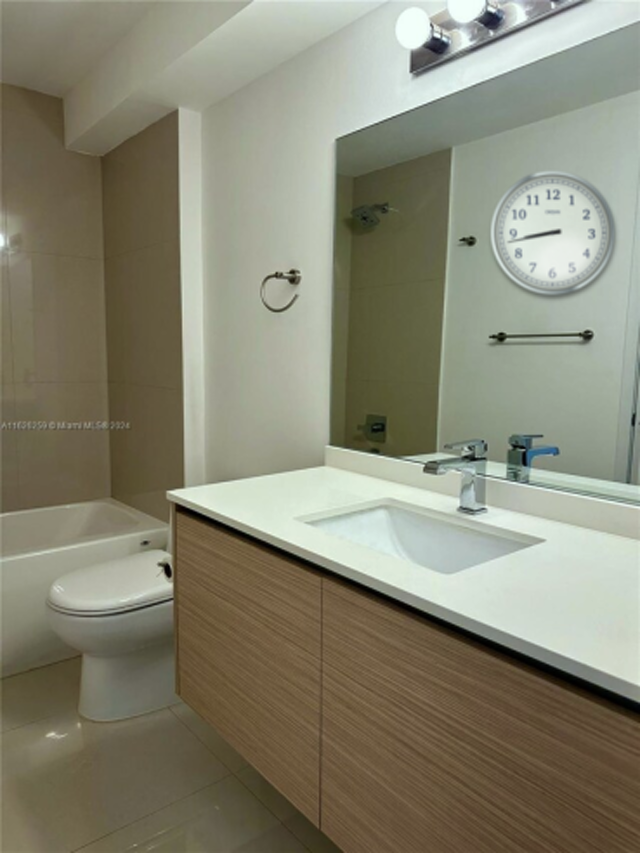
8h43
